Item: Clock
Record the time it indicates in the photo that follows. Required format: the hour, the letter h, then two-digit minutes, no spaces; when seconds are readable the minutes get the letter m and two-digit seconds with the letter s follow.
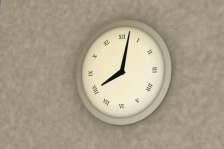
8h02
